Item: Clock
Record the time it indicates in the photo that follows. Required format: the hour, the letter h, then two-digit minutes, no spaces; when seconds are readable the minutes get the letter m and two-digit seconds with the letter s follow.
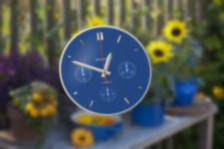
12h49
